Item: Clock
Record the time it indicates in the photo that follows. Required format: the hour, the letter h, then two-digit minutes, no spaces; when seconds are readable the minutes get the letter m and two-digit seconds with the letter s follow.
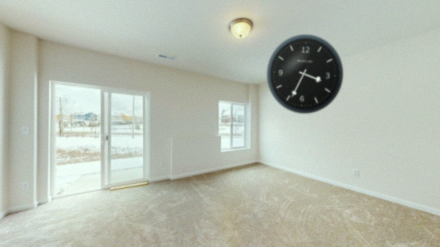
3h34
